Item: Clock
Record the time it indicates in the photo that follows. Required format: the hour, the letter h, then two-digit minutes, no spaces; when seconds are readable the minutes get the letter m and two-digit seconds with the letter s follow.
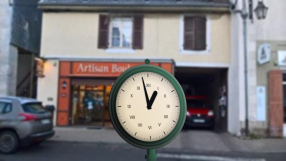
12h58
